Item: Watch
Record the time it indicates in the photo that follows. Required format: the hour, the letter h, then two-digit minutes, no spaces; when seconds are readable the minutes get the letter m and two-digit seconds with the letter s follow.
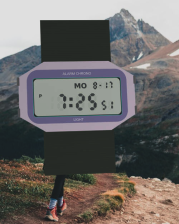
7h25m51s
